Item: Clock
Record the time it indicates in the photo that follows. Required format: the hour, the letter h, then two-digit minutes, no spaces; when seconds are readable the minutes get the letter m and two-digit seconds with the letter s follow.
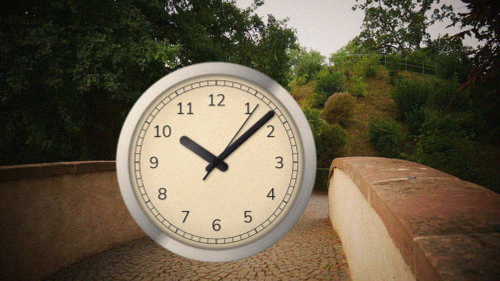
10h08m06s
